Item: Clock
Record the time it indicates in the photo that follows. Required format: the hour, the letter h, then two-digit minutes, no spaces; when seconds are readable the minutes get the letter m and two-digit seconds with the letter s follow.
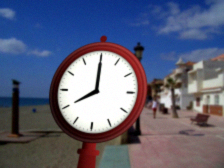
8h00
